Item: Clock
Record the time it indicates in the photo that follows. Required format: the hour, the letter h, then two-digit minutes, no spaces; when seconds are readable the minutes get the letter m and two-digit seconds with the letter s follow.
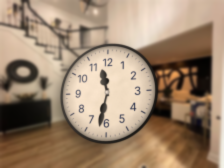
11h32
